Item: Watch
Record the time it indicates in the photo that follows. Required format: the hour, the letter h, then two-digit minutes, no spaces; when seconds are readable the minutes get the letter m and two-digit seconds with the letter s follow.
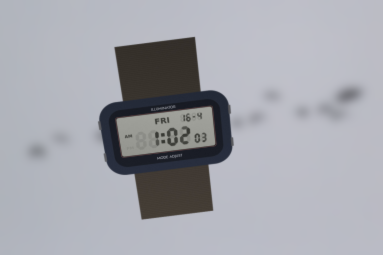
1h02m03s
